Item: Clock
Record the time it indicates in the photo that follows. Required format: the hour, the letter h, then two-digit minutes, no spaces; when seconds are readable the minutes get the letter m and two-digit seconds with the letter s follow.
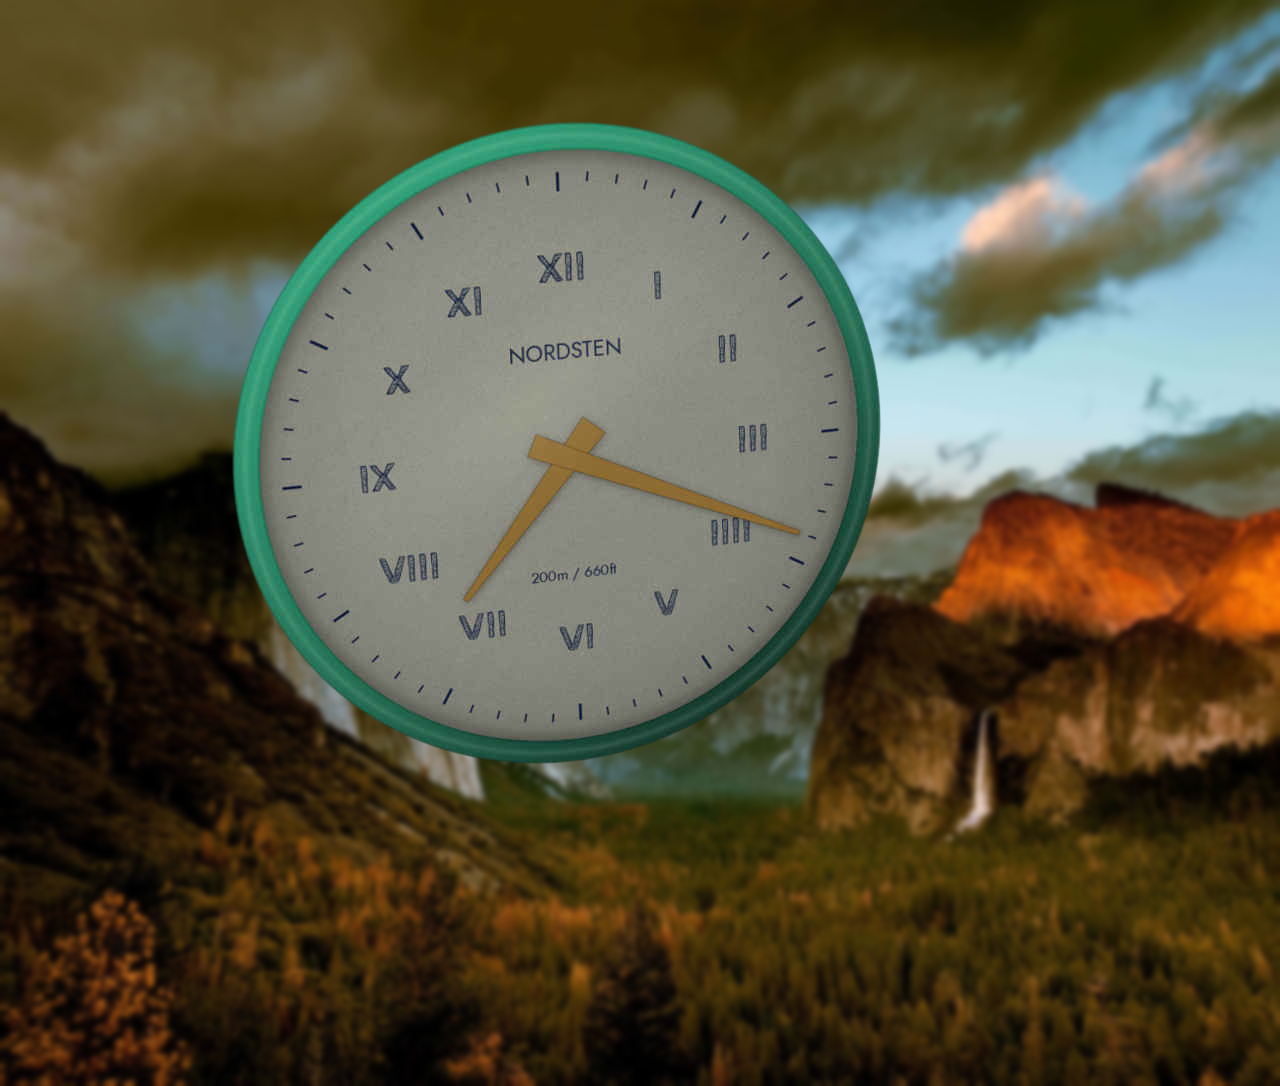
7h19
